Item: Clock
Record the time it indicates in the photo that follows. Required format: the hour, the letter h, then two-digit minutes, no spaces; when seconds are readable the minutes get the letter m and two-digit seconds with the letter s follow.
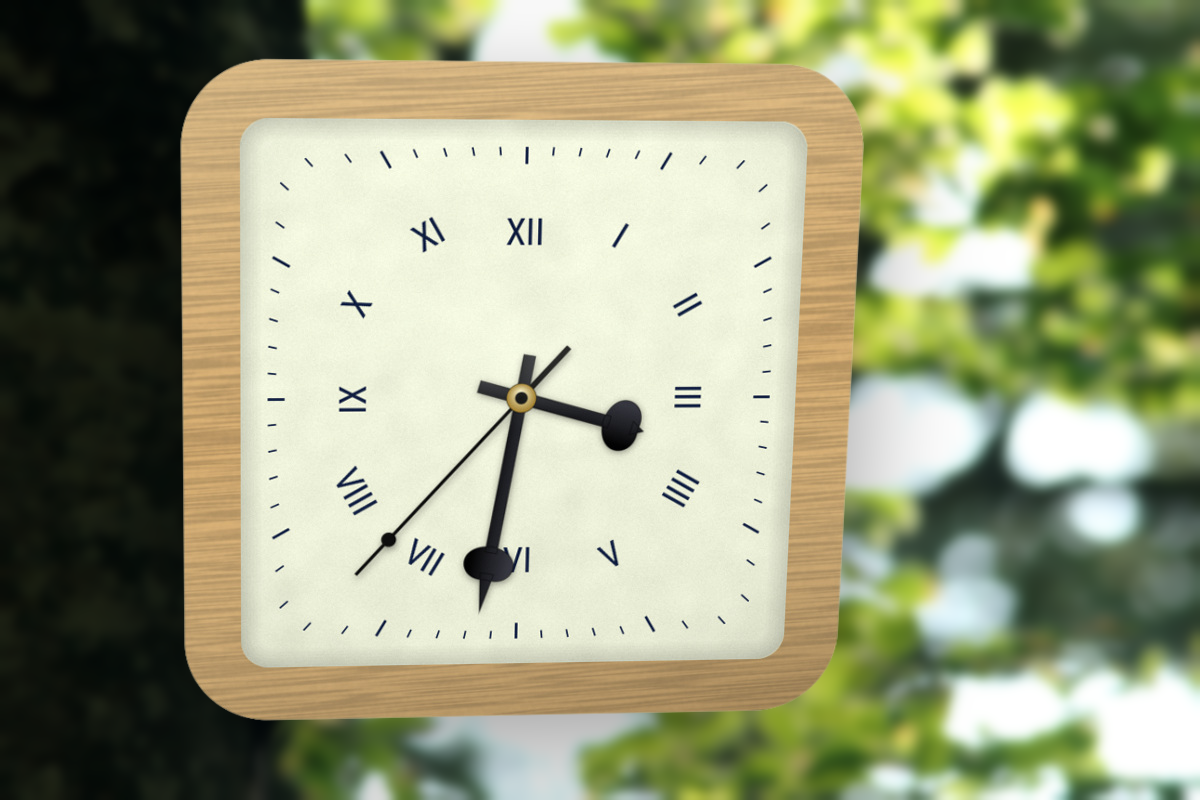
3h31m37s
